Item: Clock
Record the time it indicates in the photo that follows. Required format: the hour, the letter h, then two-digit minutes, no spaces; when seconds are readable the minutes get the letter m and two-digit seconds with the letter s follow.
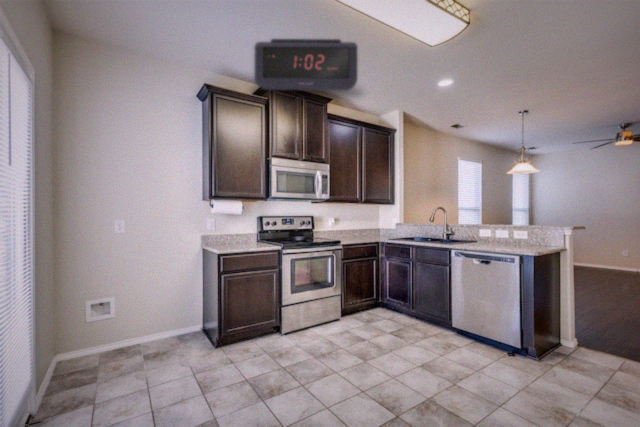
1h02
